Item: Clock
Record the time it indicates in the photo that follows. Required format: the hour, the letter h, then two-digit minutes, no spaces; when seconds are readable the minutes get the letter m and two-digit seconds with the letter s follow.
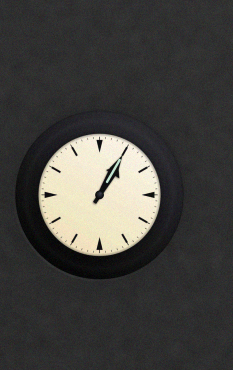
1h05
